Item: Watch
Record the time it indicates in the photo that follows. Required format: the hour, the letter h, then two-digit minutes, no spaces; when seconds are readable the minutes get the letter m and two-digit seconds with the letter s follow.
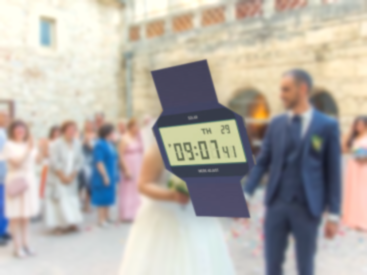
9h07m41s
